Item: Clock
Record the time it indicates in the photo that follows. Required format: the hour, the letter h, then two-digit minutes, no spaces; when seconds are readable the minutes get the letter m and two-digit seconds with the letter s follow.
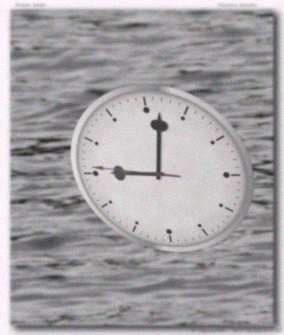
9h01m46s
